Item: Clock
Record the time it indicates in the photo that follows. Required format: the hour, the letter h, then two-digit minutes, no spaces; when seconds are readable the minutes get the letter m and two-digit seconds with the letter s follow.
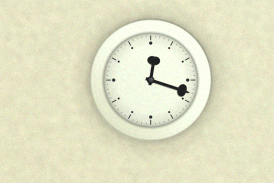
12h18
